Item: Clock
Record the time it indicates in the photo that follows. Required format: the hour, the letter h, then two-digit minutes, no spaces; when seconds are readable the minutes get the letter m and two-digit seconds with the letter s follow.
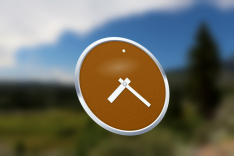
7h21
